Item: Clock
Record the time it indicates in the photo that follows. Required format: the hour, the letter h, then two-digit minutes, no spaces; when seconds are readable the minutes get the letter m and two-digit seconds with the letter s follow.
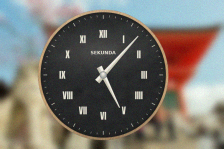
5h07
